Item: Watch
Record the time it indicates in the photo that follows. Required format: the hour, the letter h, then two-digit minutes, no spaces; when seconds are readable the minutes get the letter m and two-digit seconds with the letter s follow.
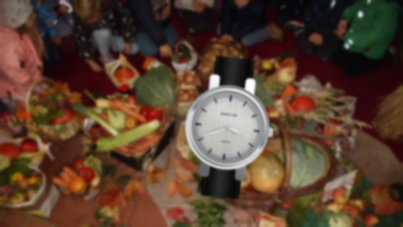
3h41
